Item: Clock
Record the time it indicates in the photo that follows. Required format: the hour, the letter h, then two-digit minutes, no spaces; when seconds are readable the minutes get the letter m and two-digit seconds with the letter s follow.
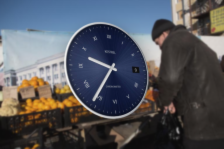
9h36
